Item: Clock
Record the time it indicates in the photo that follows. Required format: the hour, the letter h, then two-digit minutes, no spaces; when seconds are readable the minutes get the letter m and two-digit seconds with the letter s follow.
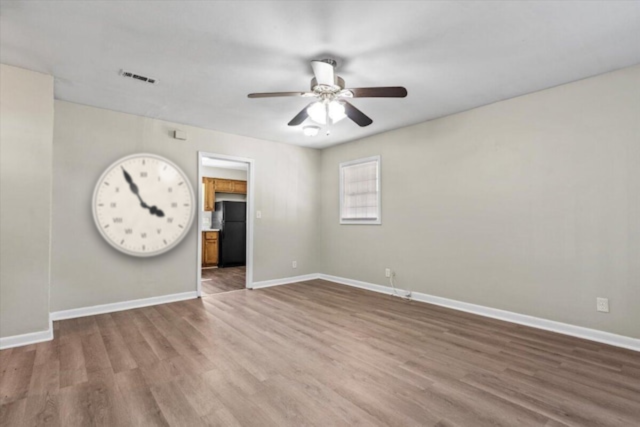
3h55
